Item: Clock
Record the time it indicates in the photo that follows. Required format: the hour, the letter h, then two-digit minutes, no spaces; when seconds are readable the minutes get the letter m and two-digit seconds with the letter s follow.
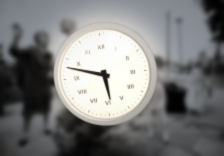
5h48
